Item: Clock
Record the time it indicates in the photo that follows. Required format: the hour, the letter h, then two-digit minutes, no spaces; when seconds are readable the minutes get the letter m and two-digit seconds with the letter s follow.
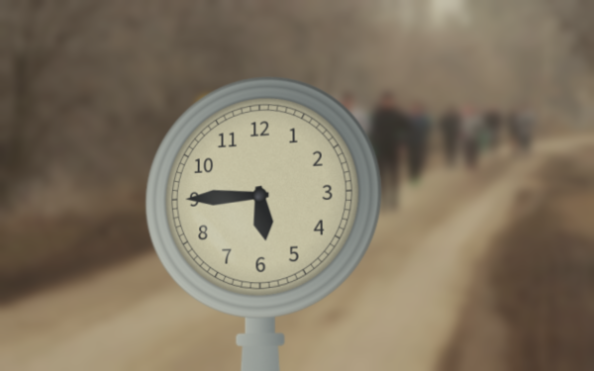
5h45
